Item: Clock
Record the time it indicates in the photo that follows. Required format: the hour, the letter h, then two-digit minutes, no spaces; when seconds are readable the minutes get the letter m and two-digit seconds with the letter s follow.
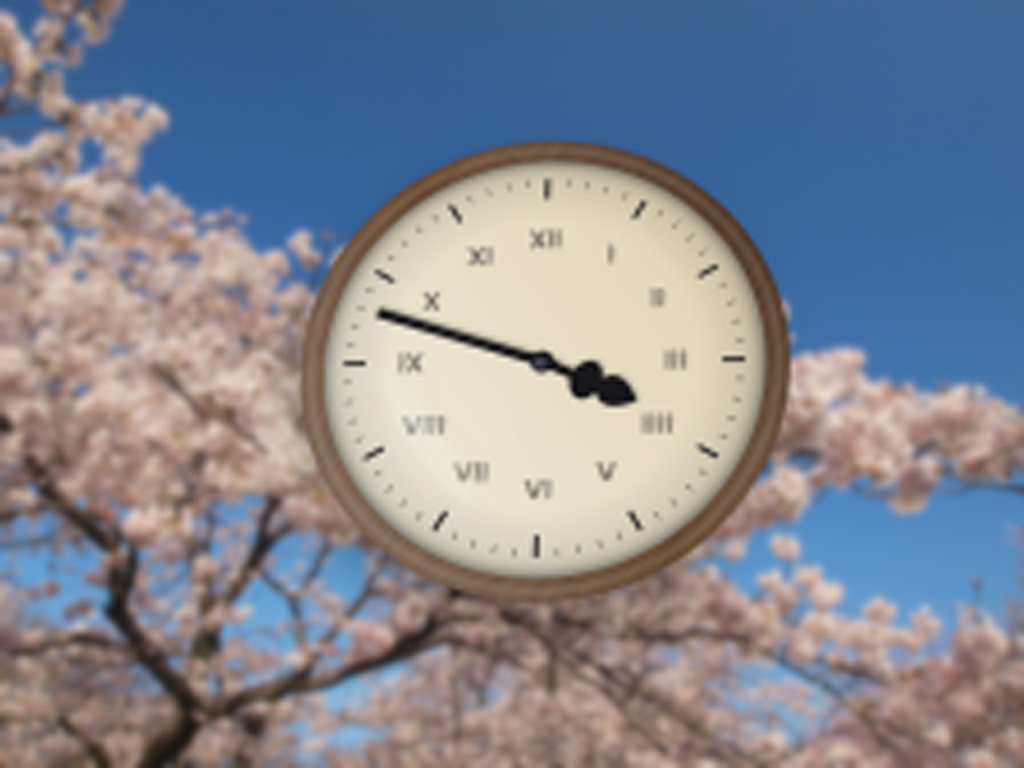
3h48
